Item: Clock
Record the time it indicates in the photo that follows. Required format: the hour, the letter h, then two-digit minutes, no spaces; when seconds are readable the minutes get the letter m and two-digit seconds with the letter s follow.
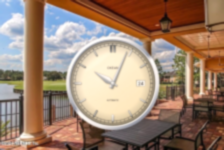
10h04
